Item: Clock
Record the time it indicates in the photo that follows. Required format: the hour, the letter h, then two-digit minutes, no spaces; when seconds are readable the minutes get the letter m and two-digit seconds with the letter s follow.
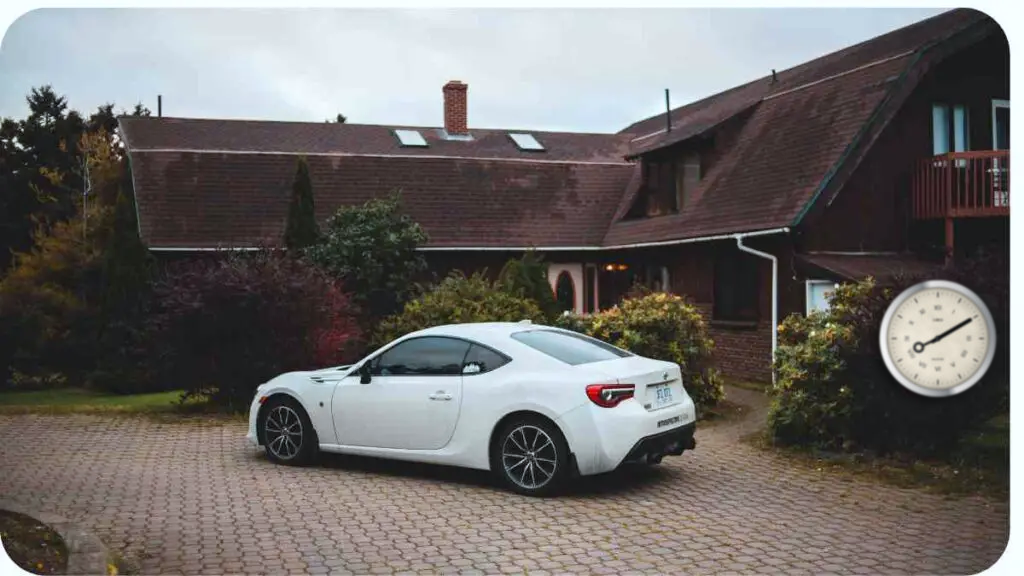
8h10
